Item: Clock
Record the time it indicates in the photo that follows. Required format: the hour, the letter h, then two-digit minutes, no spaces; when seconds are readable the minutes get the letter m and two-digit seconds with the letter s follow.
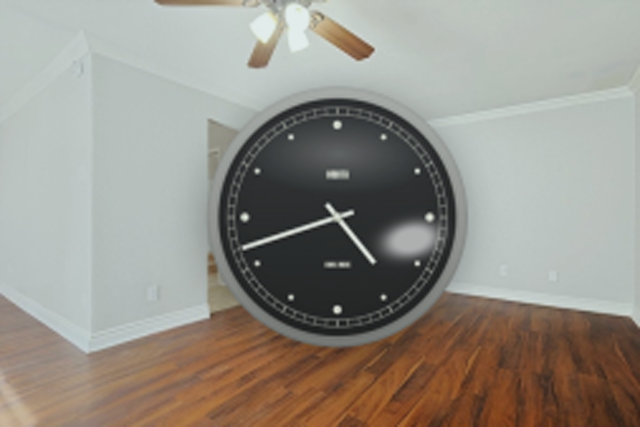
4h42
